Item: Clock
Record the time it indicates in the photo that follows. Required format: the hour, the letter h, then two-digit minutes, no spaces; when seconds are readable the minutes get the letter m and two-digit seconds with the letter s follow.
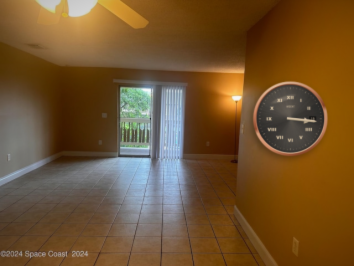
3h16
